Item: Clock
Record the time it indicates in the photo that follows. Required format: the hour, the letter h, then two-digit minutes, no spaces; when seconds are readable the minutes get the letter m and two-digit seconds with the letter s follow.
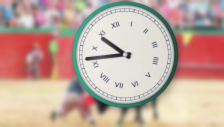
10h47
